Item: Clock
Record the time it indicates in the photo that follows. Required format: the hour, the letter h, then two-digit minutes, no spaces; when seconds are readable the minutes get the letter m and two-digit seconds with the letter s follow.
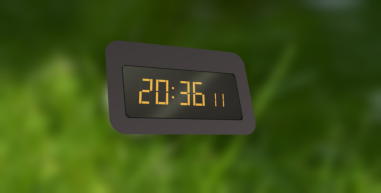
20h36m11s
